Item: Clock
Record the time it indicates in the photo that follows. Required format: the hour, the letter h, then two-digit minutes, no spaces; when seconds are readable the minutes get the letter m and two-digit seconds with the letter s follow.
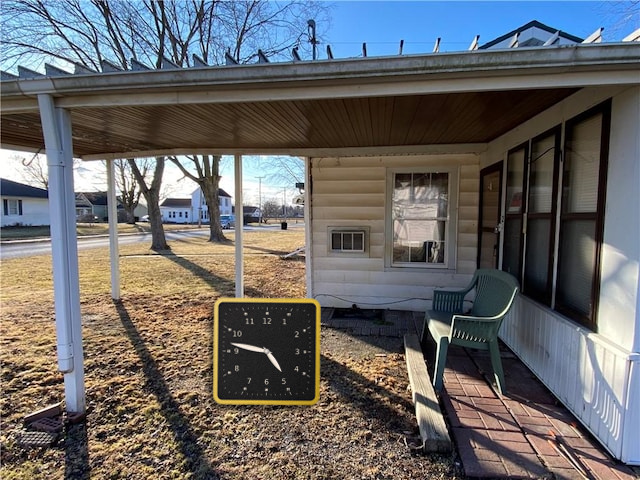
4h47
